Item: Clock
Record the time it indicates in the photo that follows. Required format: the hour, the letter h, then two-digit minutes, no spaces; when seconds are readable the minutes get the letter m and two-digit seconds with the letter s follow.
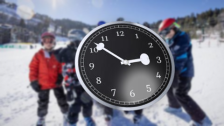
2h52
